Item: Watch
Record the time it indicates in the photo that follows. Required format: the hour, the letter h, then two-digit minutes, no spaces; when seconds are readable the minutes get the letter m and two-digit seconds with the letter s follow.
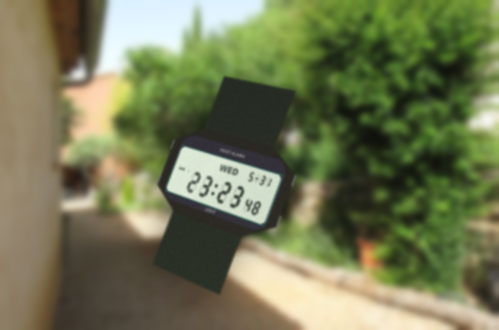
23h23m48s
